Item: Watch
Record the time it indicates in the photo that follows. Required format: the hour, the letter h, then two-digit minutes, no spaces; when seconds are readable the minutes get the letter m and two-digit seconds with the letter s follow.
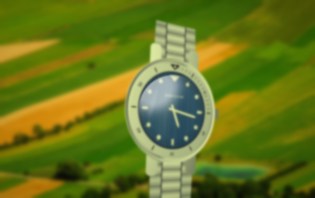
5h17
